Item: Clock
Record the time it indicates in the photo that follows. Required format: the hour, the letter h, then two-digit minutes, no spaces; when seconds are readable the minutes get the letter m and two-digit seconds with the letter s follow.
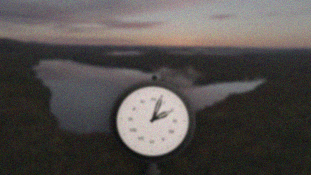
2h03
